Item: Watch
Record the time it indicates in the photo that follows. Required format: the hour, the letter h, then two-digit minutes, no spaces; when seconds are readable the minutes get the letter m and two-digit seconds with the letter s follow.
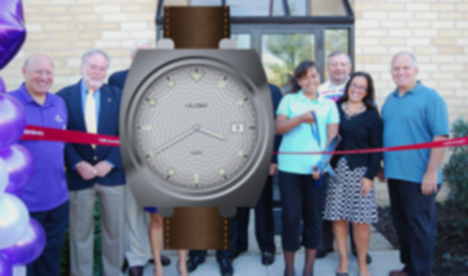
3h40
